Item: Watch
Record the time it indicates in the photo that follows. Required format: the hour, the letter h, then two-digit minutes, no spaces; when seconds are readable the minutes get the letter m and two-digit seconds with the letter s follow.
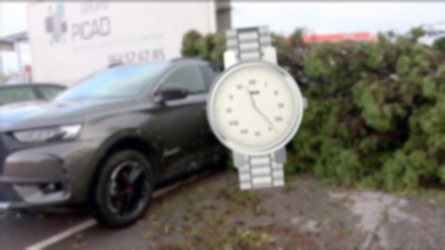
11h24
